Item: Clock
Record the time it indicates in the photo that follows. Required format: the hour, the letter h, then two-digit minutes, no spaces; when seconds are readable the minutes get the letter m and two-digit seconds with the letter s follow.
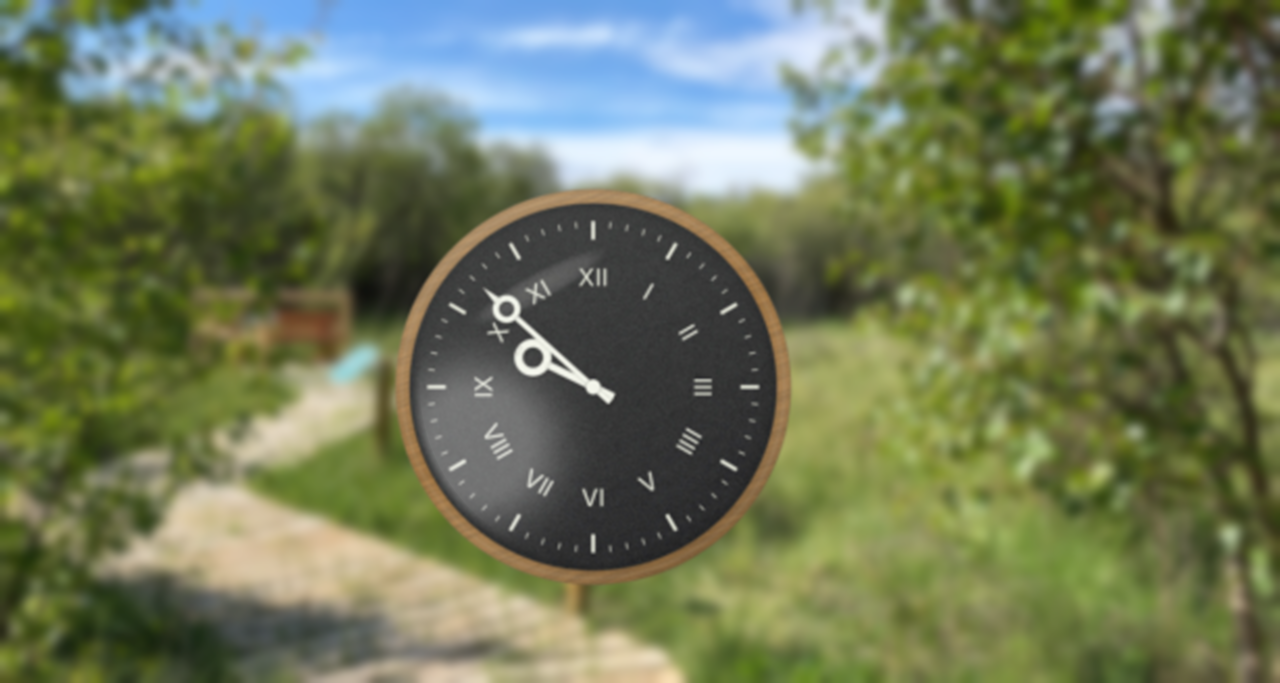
9h52
